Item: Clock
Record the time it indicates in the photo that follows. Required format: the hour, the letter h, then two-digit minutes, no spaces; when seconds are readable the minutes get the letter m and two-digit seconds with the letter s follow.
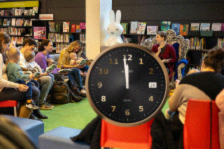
11h59
